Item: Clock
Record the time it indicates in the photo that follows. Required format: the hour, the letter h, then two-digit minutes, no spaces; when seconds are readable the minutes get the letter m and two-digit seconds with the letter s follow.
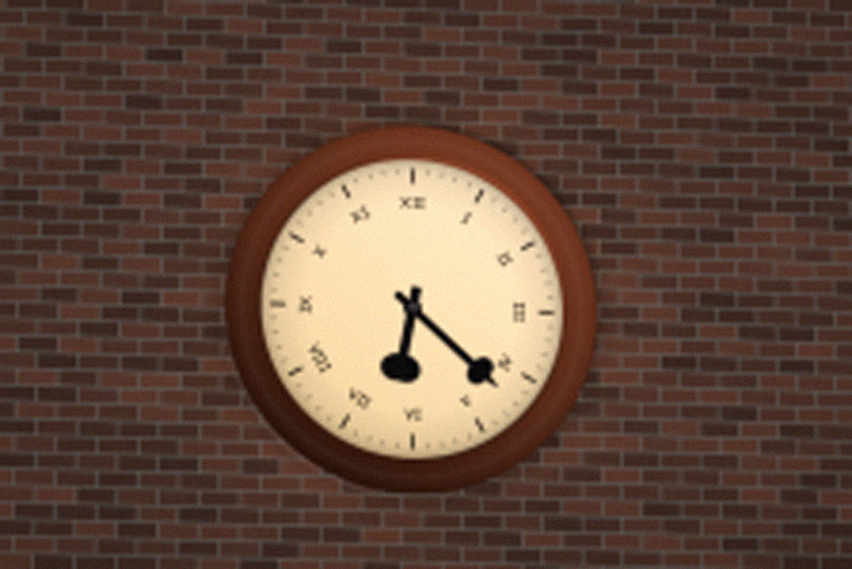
6h22
